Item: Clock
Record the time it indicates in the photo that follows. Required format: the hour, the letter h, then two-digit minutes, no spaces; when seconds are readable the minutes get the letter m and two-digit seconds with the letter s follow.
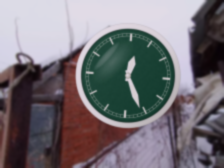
12h26
